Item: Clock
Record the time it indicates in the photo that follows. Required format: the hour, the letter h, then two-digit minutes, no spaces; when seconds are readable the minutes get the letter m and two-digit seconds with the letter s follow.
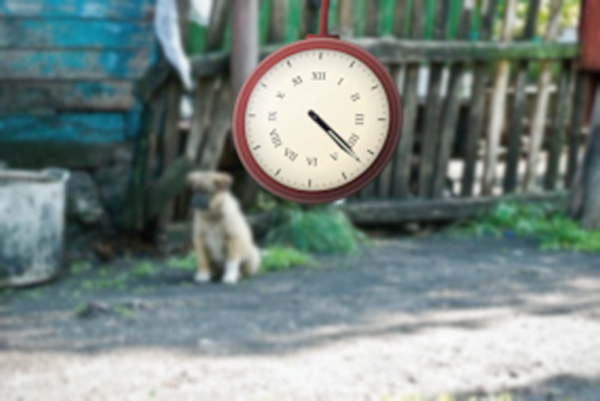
4h22
